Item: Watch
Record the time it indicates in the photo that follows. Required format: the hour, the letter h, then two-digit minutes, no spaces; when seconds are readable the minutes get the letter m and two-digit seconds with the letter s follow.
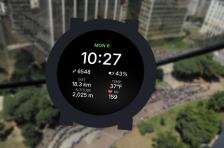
10h27
